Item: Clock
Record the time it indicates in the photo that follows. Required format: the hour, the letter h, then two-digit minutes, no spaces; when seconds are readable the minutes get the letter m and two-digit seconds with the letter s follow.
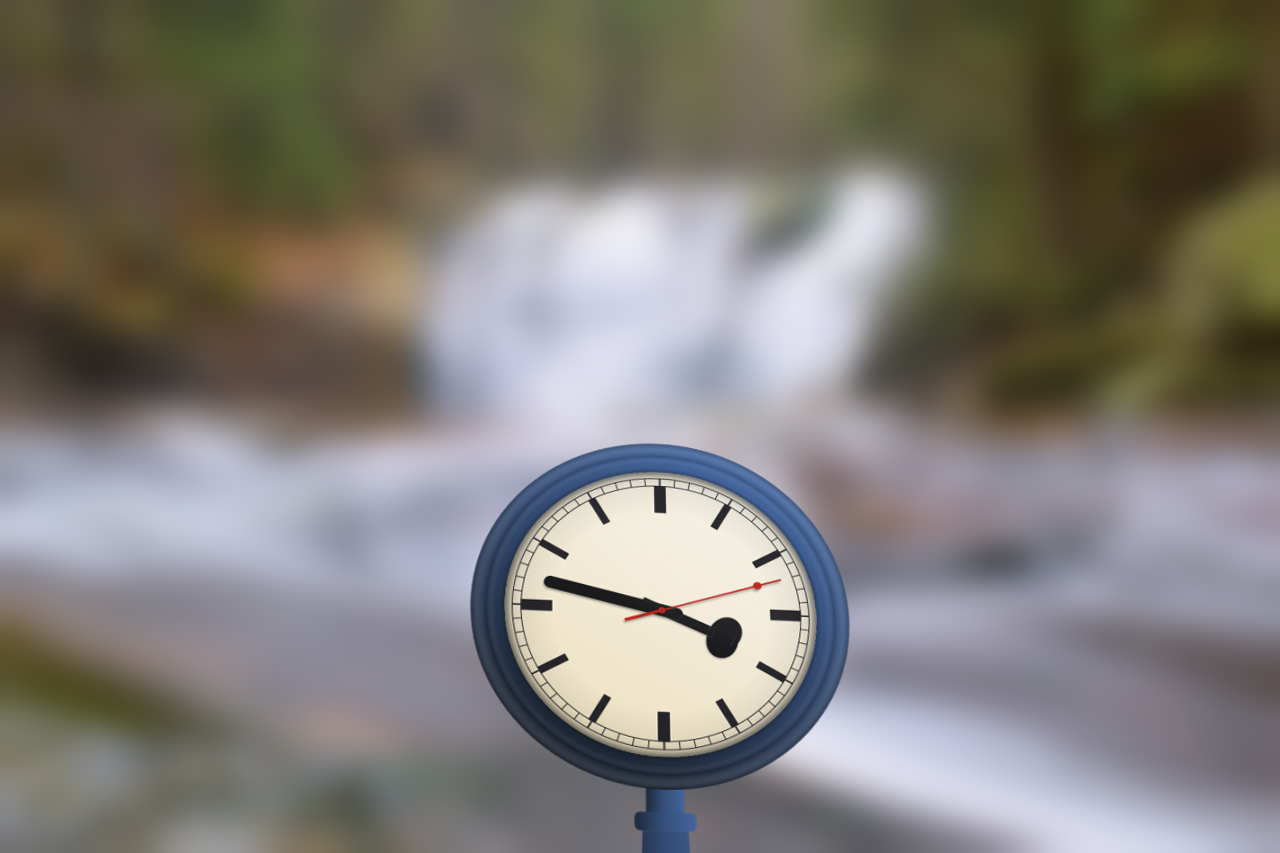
3h47m12s
